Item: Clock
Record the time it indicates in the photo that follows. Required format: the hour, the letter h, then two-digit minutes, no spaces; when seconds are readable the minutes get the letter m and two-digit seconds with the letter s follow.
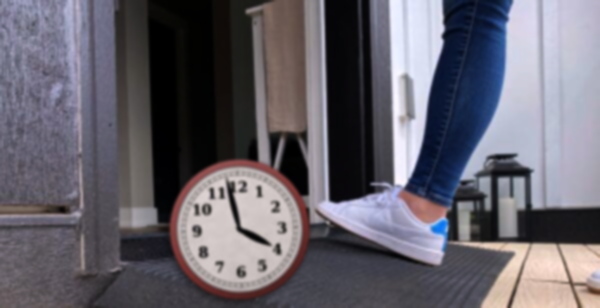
3h58
